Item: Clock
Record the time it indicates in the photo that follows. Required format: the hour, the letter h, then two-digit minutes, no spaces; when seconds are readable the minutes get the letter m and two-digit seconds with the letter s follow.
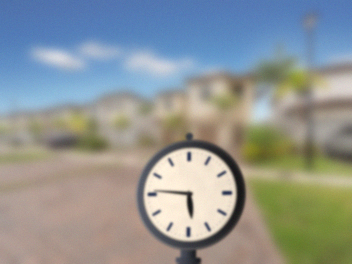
5h46
